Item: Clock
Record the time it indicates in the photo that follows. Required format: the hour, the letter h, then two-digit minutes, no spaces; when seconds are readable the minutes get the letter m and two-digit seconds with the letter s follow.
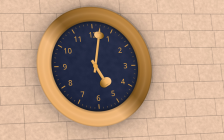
5h02
